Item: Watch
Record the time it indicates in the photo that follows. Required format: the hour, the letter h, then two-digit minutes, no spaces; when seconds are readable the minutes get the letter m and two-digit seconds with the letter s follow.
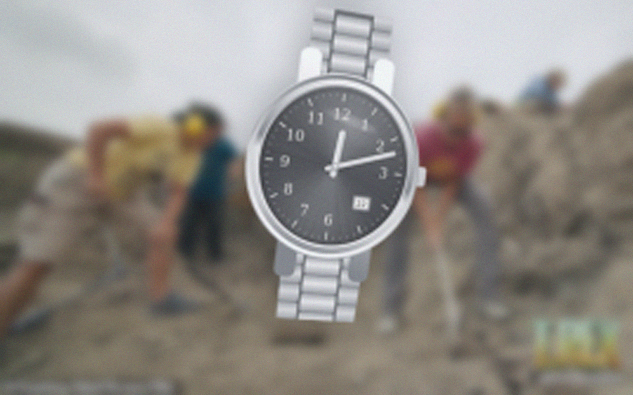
12h12
